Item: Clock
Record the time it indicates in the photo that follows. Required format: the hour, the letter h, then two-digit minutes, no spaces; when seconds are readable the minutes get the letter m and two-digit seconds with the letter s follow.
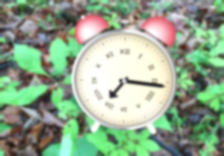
7h16
